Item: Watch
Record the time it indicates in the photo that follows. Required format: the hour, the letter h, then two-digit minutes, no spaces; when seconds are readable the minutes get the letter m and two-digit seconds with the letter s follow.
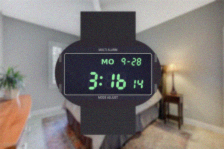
3h16m14s
